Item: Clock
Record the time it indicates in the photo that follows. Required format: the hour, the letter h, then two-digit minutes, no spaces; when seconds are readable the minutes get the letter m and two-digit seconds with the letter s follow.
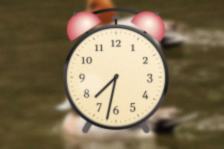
7h32
